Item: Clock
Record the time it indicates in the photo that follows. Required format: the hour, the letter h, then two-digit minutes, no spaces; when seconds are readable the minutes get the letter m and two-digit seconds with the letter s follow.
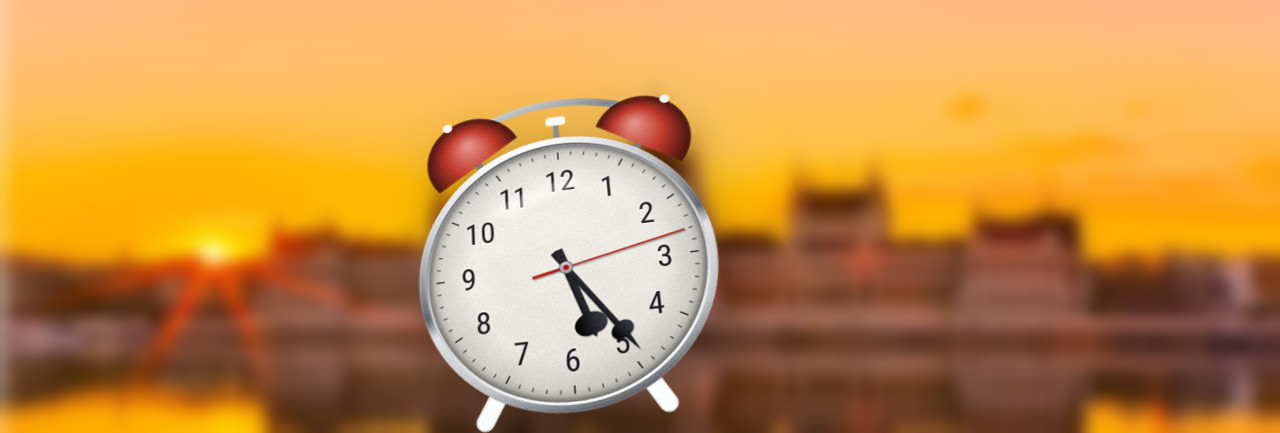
5h24m13s
